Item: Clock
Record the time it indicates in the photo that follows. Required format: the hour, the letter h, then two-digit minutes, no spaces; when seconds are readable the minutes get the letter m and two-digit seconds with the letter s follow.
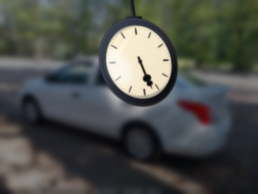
5h27
